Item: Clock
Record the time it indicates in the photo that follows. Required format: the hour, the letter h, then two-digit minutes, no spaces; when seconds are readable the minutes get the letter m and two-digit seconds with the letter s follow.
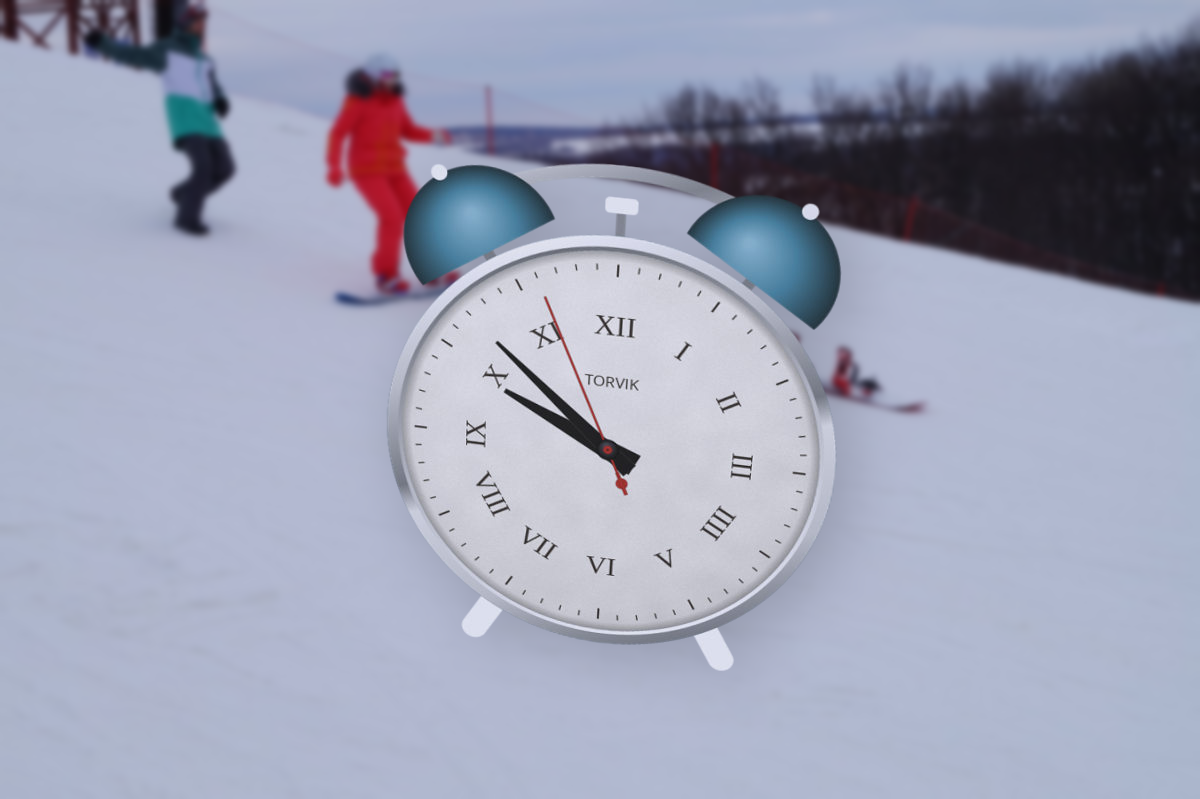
9h51m56s
